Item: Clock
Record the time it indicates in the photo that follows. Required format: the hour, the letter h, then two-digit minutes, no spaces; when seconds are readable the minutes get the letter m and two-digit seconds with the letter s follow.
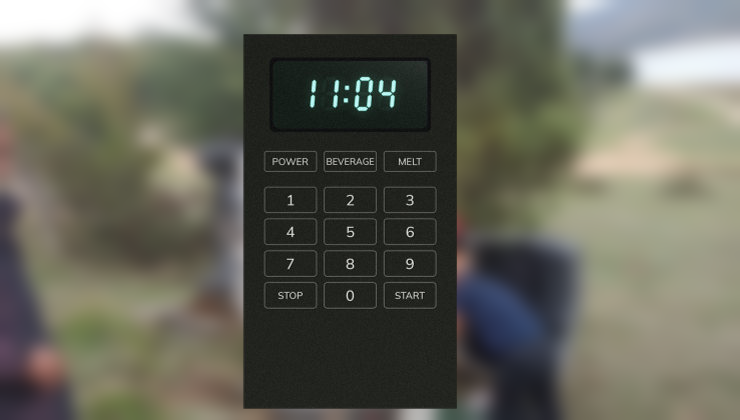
11h04
